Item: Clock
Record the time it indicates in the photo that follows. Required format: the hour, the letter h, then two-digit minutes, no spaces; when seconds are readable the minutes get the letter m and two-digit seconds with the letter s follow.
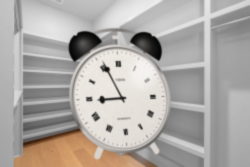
8h56
